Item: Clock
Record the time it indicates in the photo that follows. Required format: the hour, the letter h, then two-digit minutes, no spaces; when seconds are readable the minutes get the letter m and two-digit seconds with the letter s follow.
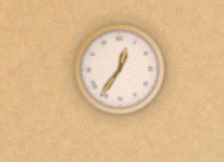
12h36
